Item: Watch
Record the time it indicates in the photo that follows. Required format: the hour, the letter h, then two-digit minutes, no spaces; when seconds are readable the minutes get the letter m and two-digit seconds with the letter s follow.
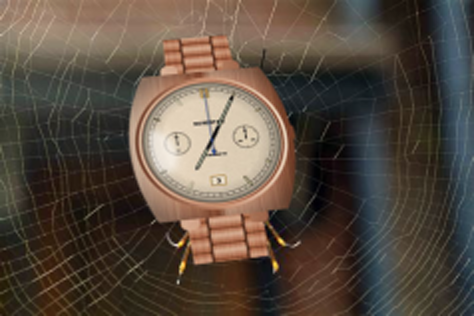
7h05
